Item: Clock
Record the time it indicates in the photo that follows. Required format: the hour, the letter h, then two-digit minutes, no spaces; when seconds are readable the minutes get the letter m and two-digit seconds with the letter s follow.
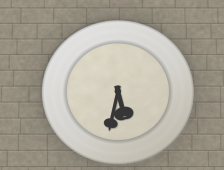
5h32
